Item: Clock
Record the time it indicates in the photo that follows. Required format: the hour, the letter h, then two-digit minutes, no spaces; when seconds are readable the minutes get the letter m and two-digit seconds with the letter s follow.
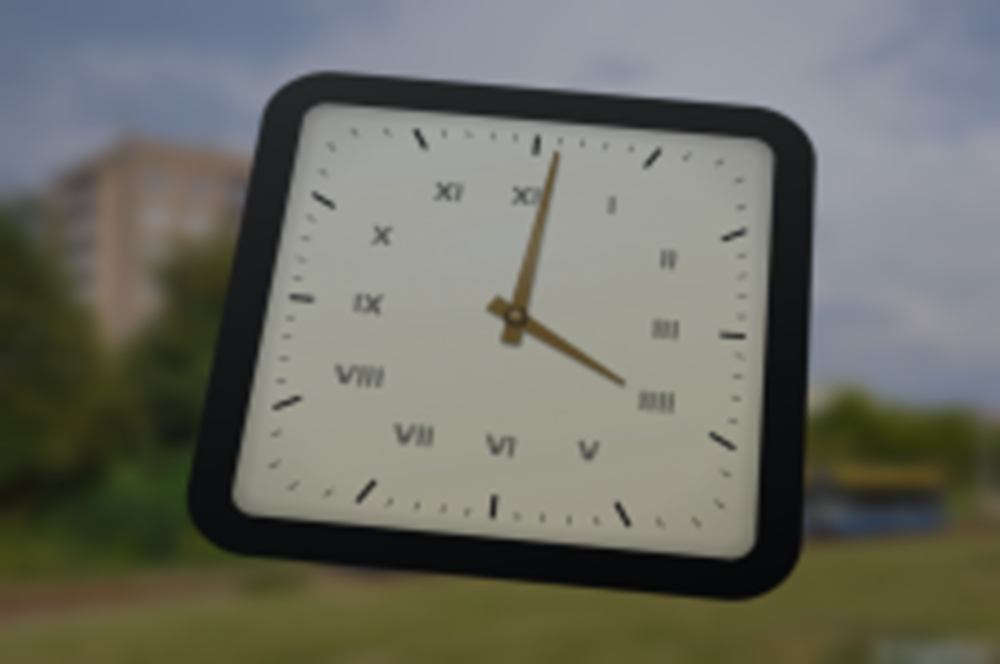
4h01
